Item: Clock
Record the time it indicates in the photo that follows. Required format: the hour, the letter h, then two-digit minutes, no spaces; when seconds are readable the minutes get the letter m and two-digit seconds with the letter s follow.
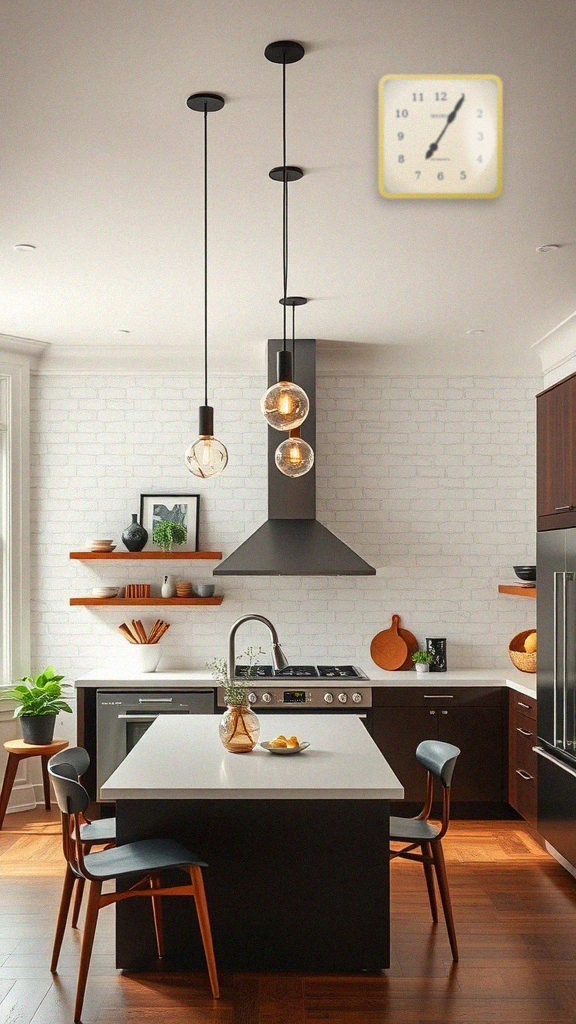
7h05
